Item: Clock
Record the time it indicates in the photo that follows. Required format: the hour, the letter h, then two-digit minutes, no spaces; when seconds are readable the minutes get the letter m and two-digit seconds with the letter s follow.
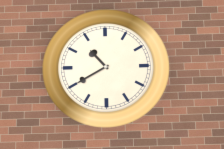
10h40
